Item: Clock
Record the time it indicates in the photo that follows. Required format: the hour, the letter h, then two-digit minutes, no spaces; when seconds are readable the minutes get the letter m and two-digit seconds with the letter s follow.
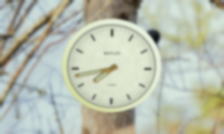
7h43
